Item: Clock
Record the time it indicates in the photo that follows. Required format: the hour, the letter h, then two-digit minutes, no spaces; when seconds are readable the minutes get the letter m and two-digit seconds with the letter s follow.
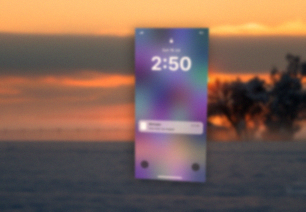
2h50
